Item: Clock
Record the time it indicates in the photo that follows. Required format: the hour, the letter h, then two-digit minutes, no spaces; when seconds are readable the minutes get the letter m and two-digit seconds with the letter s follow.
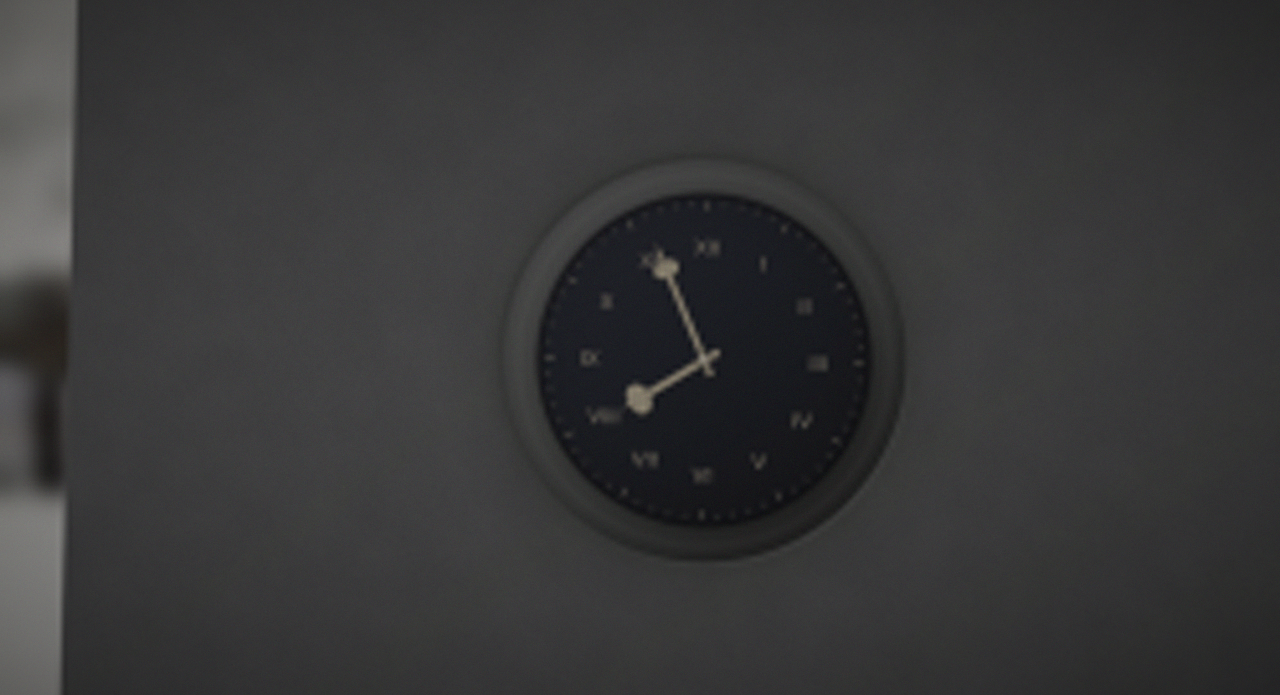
7h56
